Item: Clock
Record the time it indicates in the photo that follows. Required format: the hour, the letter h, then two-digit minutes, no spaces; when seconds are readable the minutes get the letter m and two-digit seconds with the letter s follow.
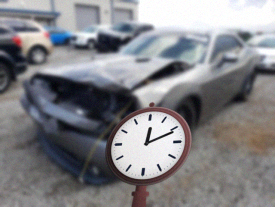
12h11
